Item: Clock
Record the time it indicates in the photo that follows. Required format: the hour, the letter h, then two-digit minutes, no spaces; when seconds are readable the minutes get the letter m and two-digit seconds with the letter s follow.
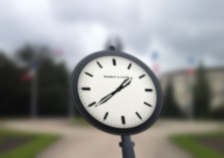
1h39
